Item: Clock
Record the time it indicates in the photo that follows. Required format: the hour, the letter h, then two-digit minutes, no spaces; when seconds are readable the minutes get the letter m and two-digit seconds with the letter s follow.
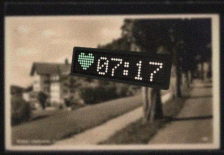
7h17
